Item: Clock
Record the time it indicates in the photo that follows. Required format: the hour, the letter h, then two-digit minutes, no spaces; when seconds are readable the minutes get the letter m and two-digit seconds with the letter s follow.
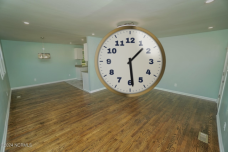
1h29
